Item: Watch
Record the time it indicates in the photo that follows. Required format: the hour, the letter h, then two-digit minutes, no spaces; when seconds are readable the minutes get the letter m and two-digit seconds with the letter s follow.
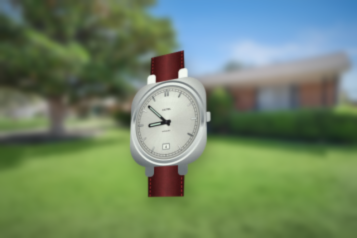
8h52
